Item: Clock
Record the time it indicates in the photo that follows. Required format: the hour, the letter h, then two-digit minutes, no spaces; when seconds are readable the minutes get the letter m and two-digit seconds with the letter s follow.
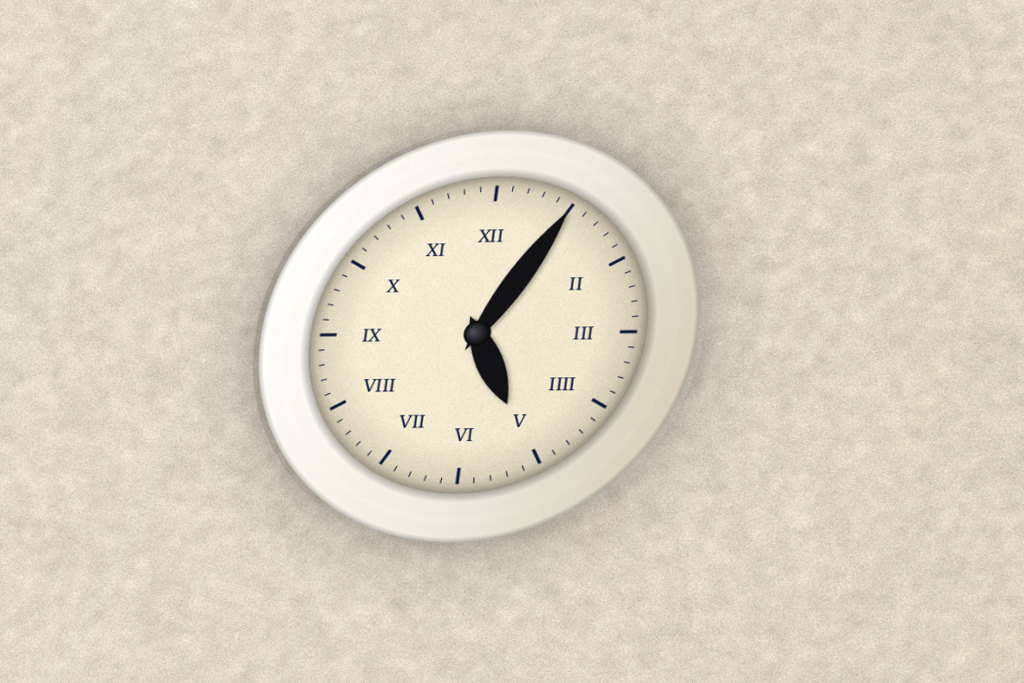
5h05
